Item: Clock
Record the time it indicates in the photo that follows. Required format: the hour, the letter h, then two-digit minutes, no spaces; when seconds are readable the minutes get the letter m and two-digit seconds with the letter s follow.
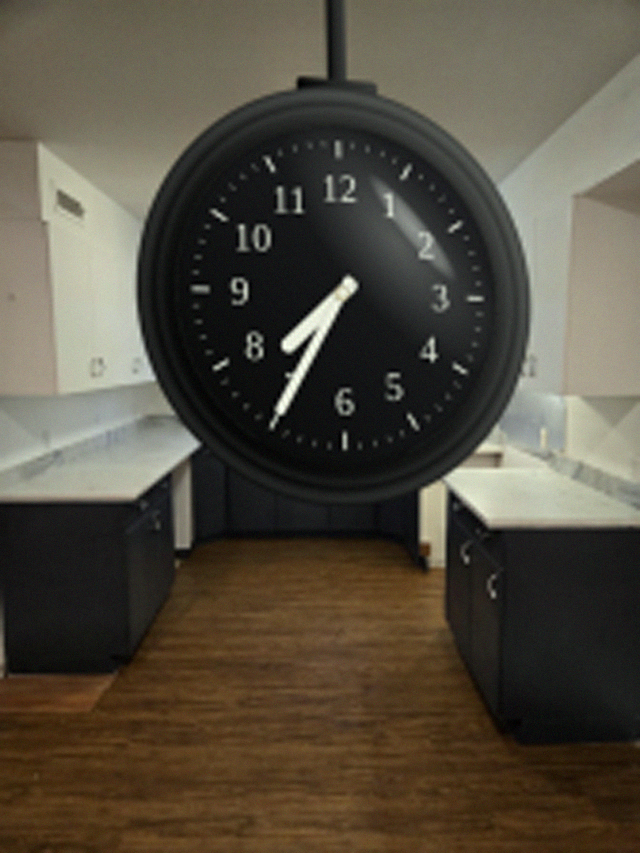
7h35
